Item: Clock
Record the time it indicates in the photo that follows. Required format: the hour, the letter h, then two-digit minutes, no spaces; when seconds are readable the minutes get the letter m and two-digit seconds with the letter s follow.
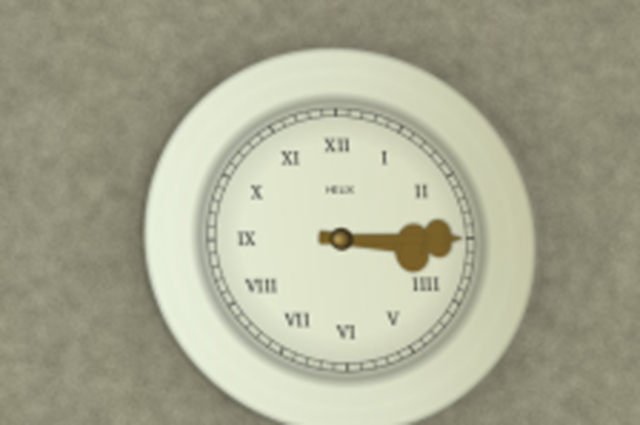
3h15
